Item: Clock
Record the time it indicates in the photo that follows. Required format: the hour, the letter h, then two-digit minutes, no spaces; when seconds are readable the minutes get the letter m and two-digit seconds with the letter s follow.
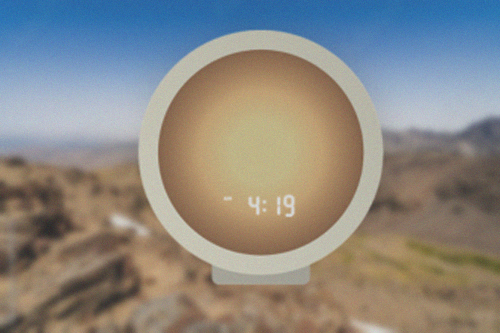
4h19
